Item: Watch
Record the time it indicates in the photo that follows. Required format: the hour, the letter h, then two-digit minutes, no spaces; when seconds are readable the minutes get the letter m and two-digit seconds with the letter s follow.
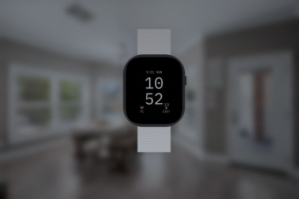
10h52
